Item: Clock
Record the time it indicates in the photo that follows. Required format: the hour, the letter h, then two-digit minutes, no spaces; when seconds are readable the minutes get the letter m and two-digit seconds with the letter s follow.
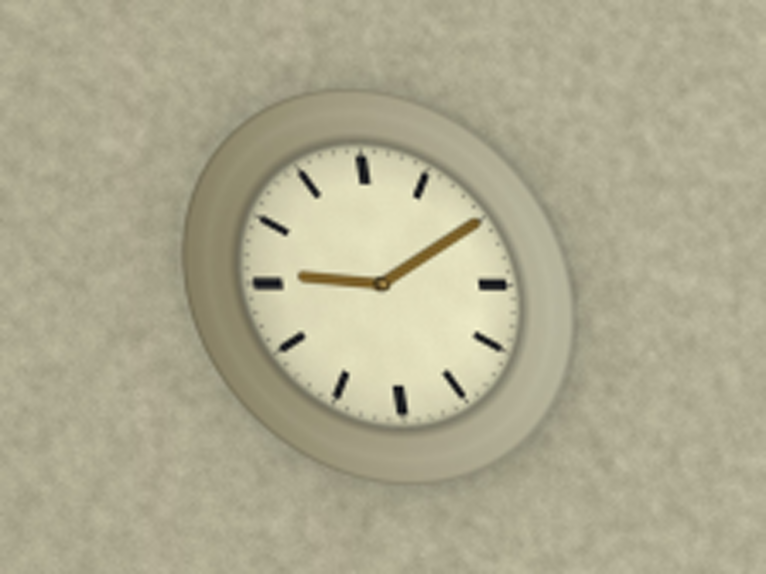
9h10
